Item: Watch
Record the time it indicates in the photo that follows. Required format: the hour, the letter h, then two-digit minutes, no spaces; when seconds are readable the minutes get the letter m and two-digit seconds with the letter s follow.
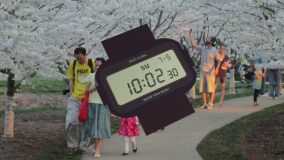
10h02m30s
